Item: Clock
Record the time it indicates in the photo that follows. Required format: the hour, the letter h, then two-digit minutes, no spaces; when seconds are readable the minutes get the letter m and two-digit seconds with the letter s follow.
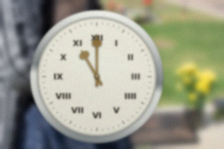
11h00
